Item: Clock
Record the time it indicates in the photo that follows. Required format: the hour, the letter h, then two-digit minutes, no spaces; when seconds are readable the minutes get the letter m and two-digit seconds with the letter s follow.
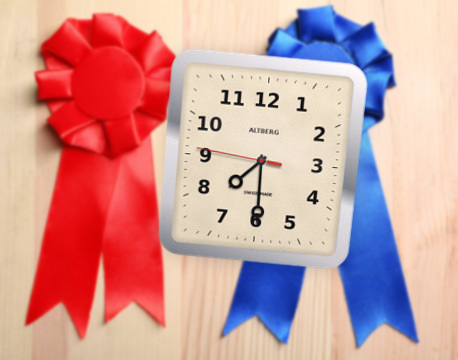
7h29m46s
